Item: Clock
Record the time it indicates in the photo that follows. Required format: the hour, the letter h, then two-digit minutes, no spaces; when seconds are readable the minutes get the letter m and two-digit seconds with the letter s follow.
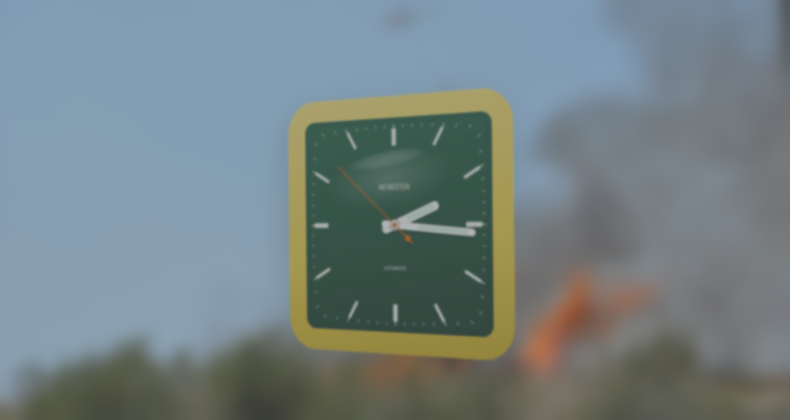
2h15m52s
